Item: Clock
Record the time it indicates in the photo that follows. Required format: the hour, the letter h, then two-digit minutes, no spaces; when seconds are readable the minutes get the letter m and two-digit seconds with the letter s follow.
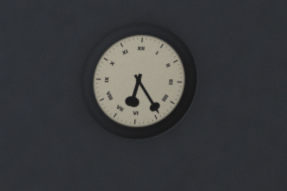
6h24
